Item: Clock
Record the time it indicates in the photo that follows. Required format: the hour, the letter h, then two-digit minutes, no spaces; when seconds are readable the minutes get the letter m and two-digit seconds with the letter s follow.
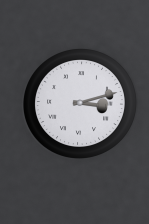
3h12
